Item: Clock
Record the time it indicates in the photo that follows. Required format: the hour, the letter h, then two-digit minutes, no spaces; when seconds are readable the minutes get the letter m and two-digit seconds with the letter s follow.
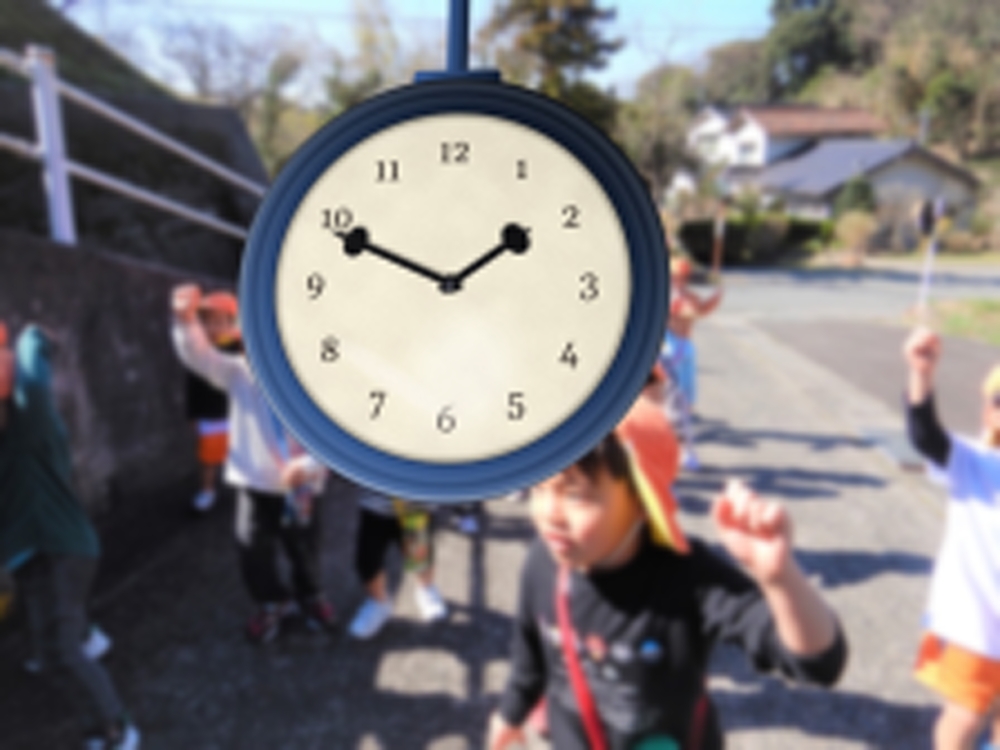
1h49
